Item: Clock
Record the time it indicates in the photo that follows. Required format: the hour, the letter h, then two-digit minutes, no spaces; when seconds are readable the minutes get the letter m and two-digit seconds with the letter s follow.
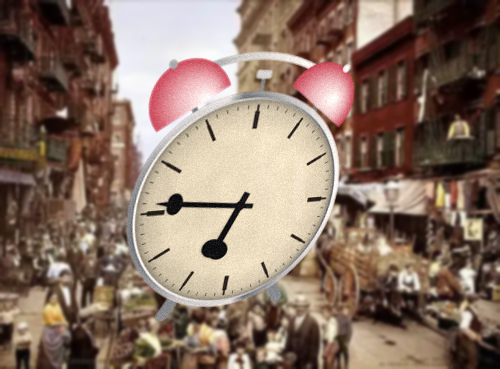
6h46
